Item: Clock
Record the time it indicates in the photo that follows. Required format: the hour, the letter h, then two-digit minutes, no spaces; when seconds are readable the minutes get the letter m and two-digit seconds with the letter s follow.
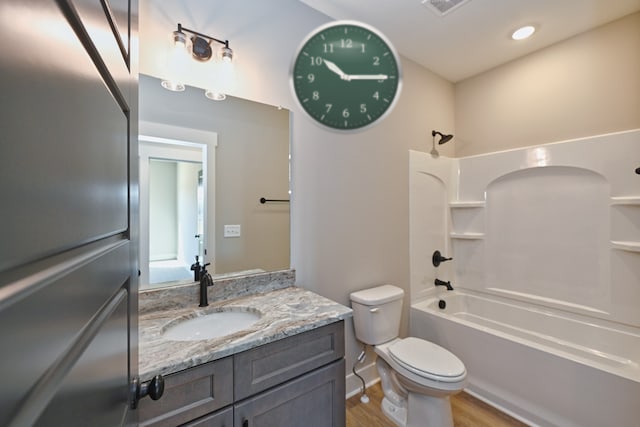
10h15
